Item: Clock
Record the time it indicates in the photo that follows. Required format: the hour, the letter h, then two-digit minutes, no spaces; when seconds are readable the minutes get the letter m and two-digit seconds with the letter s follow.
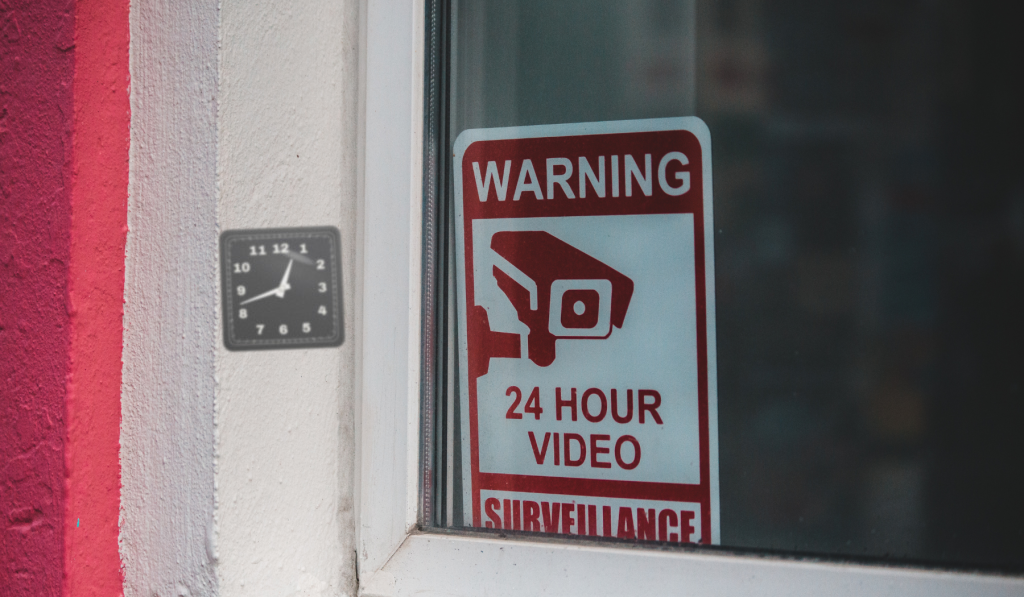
12h42
